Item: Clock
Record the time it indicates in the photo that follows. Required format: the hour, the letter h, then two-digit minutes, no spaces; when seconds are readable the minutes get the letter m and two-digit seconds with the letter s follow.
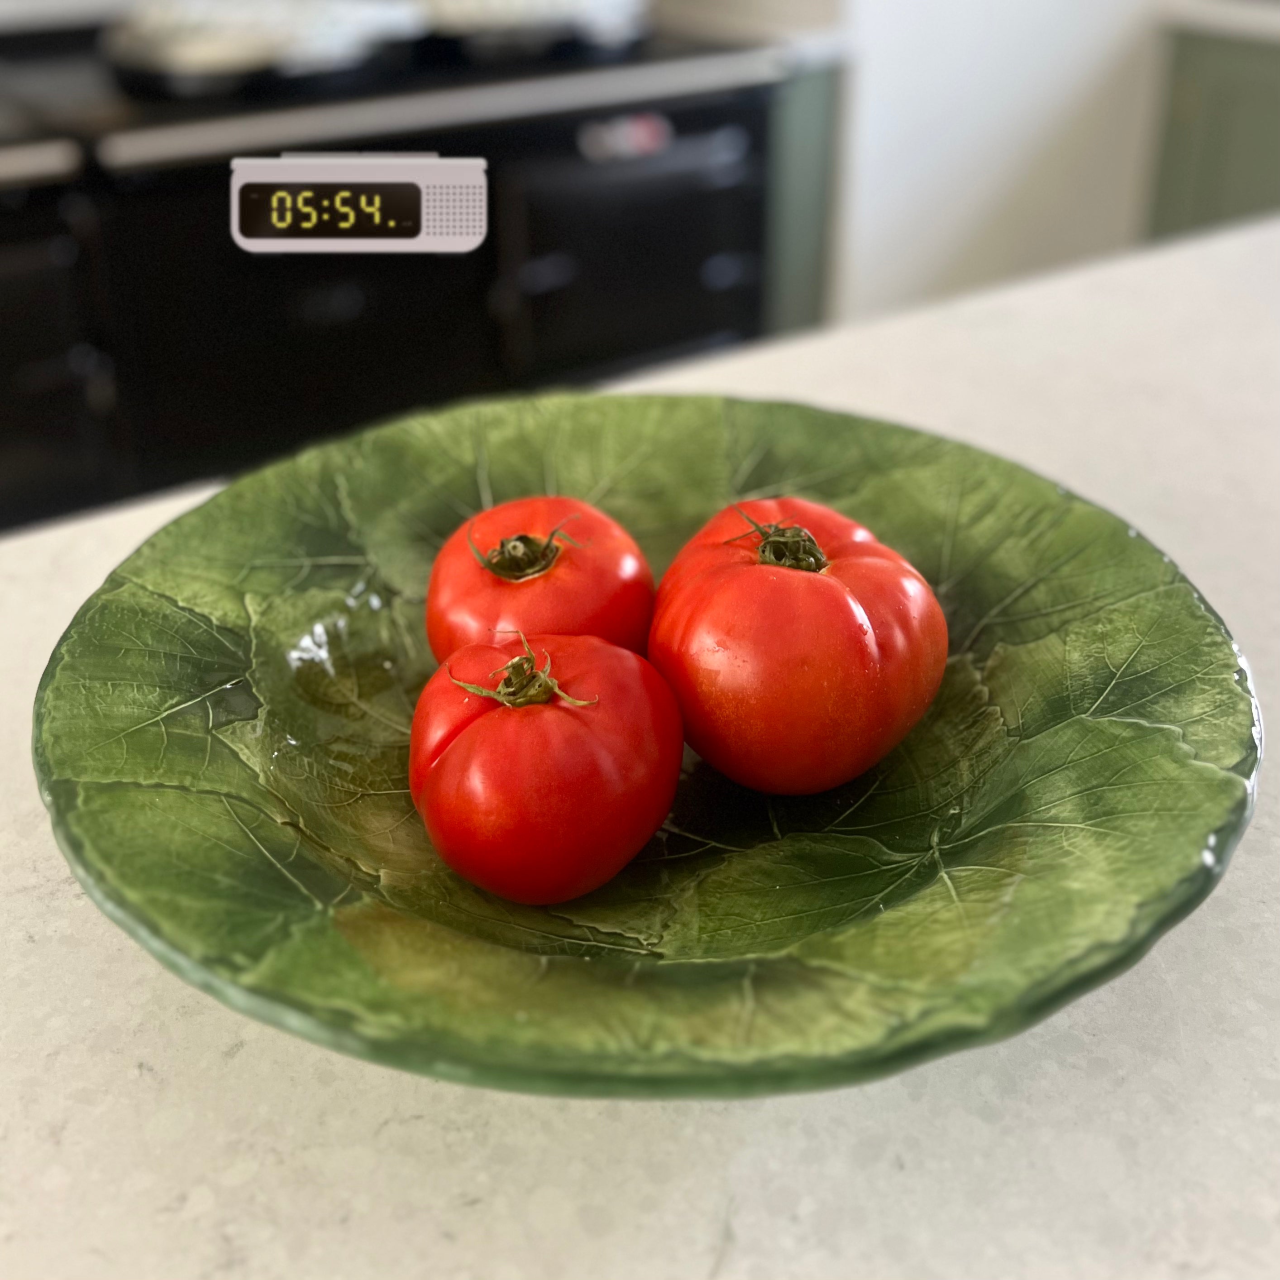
5h54
